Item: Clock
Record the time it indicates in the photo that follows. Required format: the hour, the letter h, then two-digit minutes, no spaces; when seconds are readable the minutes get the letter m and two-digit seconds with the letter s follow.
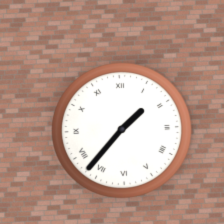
1h37
